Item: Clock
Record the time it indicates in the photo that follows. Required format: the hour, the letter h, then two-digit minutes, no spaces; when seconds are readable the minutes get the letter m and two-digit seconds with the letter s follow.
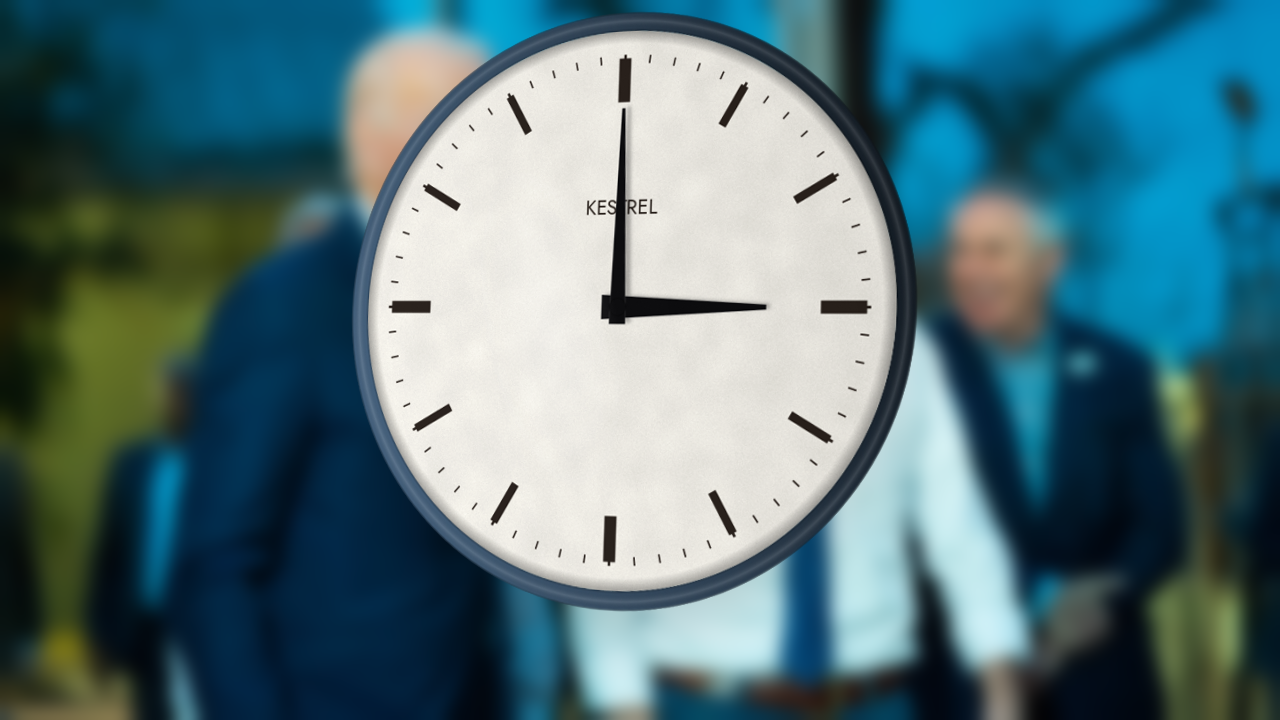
3h00
